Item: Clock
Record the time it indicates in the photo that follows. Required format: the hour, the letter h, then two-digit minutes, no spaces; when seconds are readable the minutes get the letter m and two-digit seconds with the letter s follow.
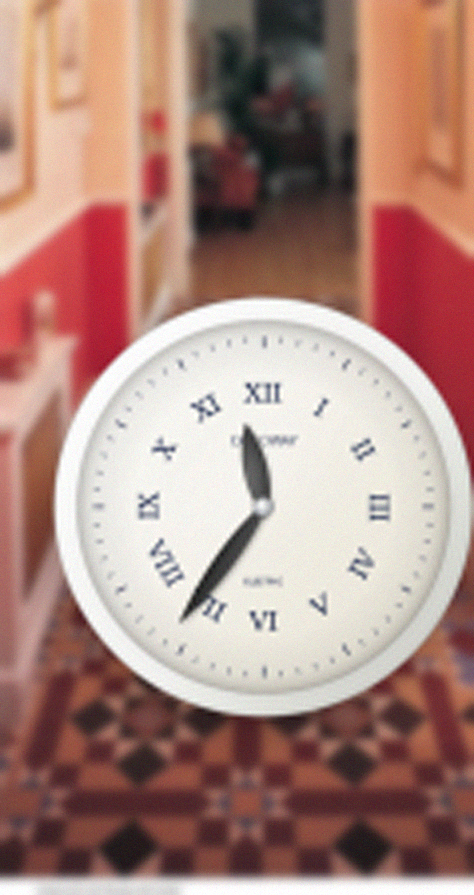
11h36
